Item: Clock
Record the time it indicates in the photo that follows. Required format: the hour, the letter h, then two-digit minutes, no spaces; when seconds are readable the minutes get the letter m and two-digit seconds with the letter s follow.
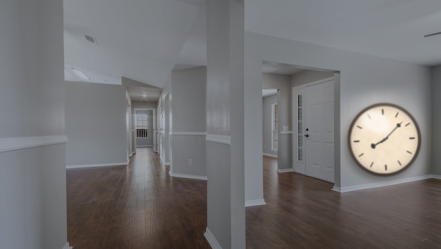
8h08
